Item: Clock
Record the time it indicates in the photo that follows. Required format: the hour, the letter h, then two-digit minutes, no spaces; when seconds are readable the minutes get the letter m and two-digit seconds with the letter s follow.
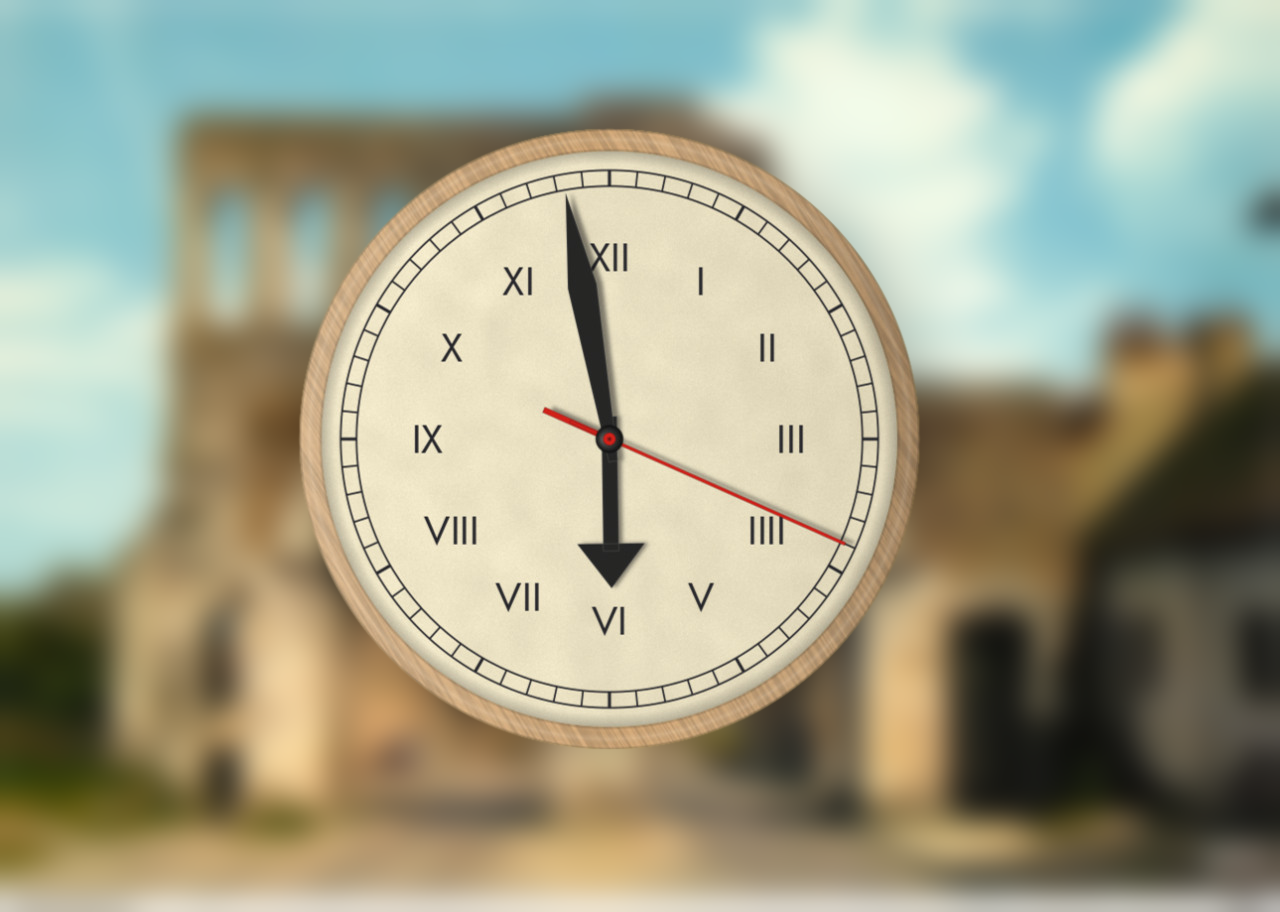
5h58m19s
